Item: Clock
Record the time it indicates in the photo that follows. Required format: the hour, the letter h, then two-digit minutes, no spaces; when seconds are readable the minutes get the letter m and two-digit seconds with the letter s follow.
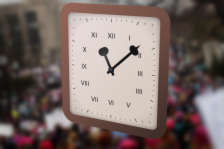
11h08
